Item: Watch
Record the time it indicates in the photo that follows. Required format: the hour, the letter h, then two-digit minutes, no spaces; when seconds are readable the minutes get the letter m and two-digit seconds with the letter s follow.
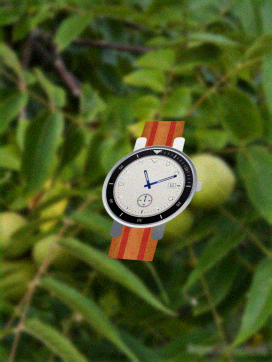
11h11
